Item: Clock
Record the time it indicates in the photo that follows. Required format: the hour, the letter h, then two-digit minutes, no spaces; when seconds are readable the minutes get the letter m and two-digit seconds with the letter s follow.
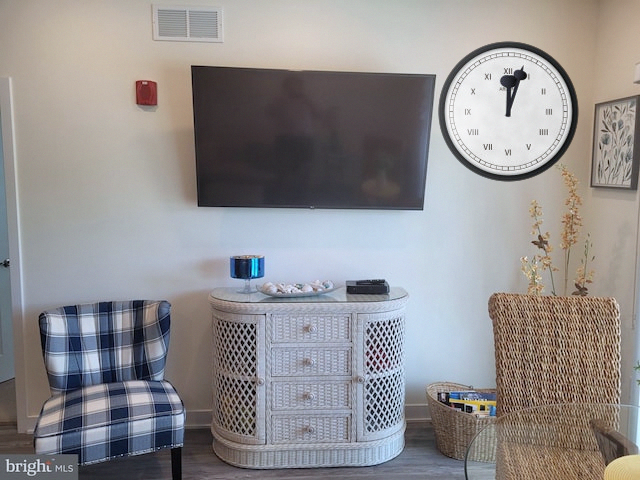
12h03
